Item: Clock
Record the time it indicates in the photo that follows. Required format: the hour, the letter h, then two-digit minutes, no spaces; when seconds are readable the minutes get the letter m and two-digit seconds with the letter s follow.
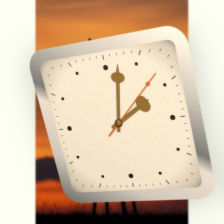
2h02m08s
